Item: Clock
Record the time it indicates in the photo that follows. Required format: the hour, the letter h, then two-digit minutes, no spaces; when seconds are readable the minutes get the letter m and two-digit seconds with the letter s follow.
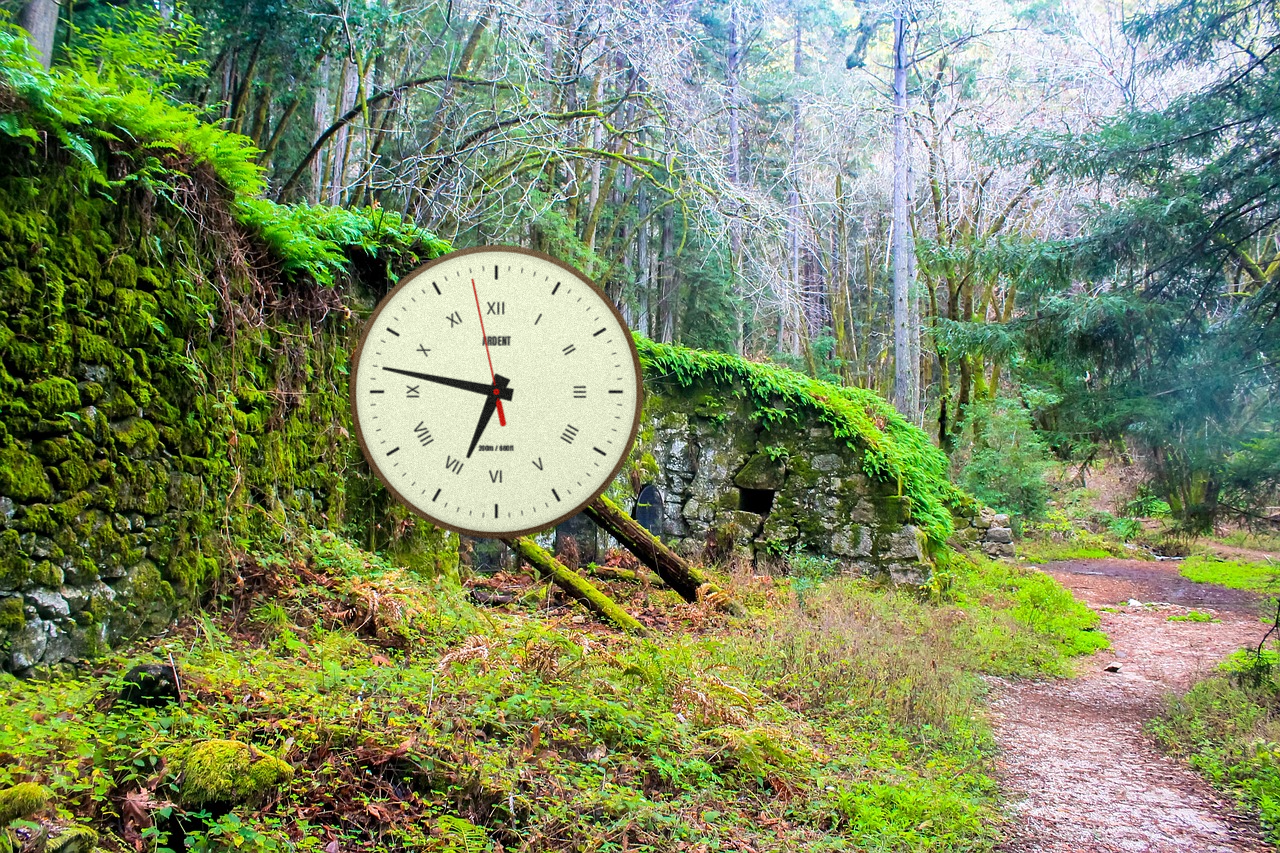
6h46m58s
